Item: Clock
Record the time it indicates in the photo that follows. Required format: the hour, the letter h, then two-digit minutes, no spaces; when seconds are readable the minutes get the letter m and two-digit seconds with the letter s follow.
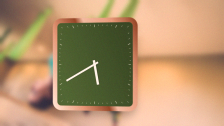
5h40
